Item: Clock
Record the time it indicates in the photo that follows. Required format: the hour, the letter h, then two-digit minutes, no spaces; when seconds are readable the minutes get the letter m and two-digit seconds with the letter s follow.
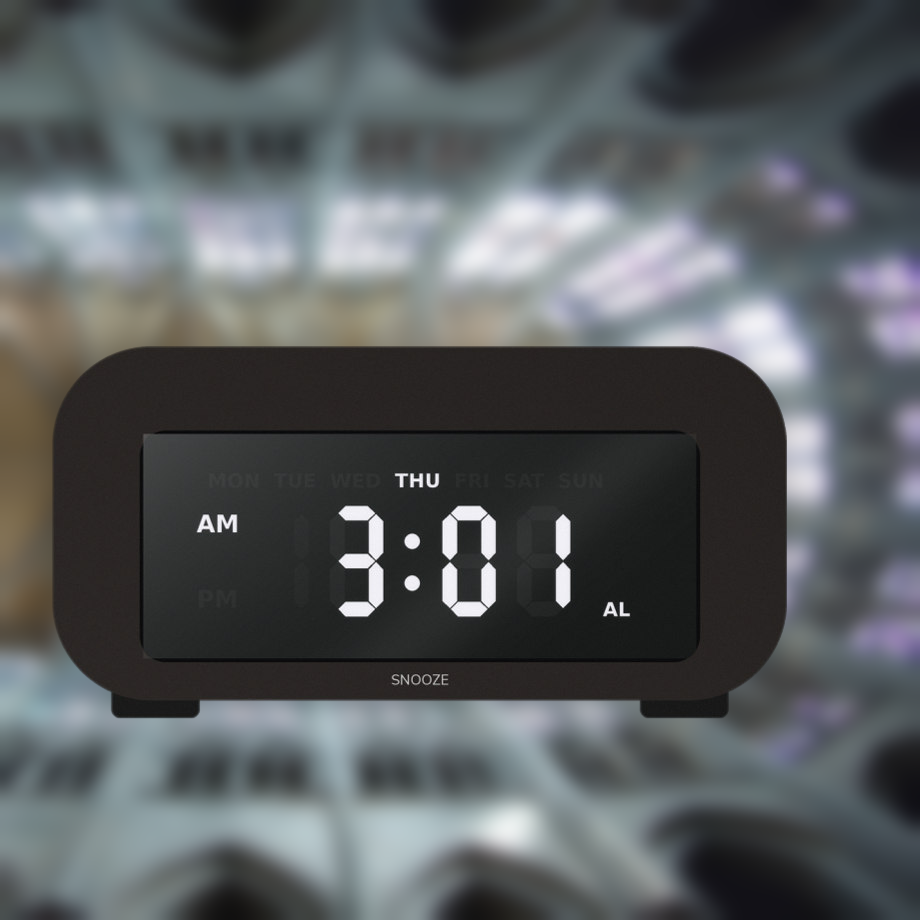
3h01
